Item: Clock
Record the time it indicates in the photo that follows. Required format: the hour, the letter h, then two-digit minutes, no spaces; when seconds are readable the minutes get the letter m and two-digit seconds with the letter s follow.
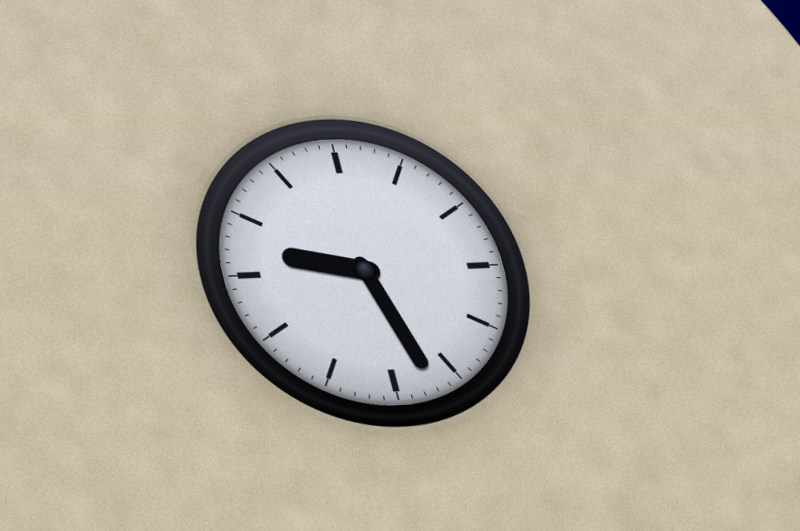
9h27
